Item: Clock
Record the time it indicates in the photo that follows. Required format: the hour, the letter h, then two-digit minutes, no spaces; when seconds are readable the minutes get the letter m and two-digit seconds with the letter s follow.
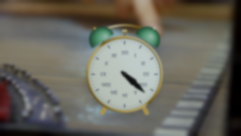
4h22
